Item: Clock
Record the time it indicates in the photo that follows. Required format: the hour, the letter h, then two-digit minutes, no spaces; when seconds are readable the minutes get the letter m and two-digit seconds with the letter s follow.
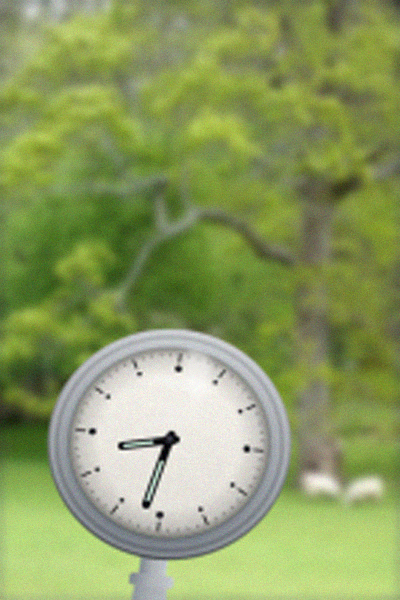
8h32
